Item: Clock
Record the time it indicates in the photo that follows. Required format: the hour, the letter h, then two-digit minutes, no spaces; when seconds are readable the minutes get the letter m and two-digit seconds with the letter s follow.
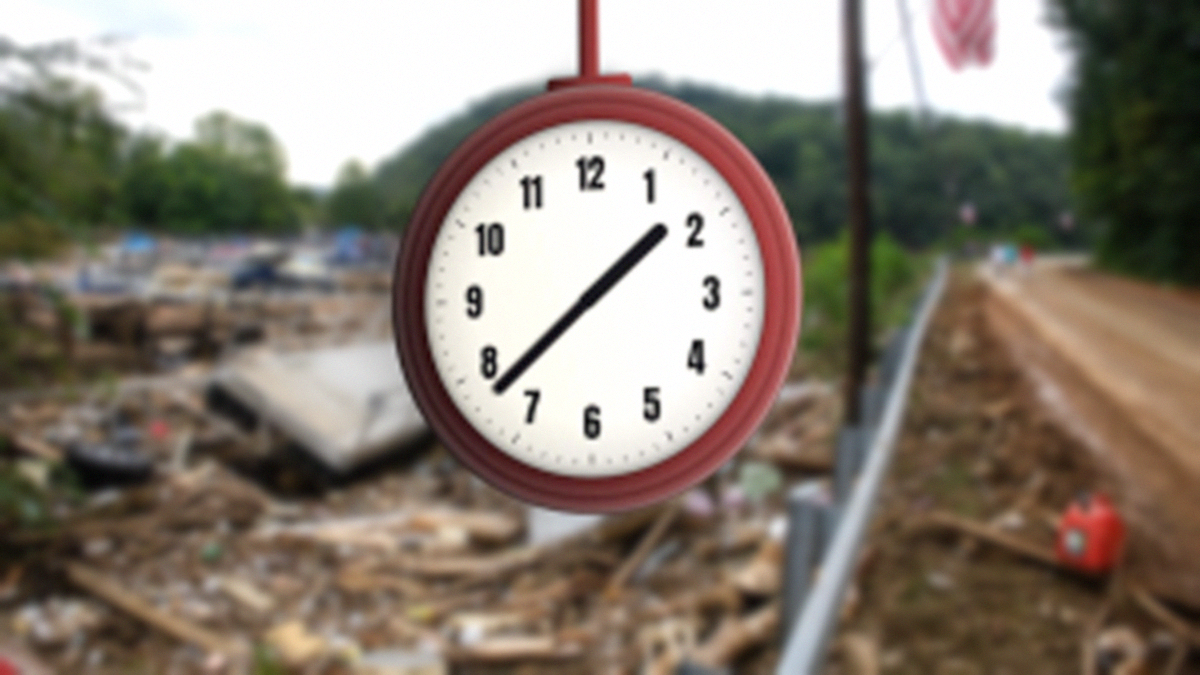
1h38
